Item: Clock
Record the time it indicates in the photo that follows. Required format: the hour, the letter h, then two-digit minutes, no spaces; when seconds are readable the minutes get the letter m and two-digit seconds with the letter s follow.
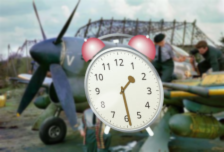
1h29
